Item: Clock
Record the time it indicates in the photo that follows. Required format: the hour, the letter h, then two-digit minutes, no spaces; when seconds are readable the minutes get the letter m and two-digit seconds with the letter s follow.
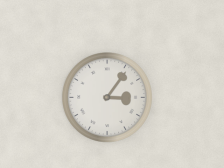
3h06
